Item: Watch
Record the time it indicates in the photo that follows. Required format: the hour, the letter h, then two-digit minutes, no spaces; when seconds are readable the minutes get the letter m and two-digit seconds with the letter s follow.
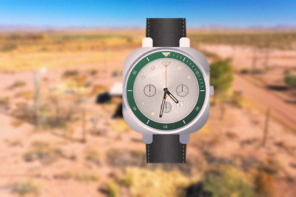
4h32
